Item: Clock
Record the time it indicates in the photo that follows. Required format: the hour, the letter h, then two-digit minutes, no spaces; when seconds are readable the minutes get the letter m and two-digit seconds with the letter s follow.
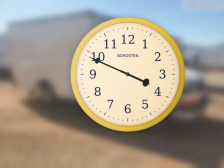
3h49
